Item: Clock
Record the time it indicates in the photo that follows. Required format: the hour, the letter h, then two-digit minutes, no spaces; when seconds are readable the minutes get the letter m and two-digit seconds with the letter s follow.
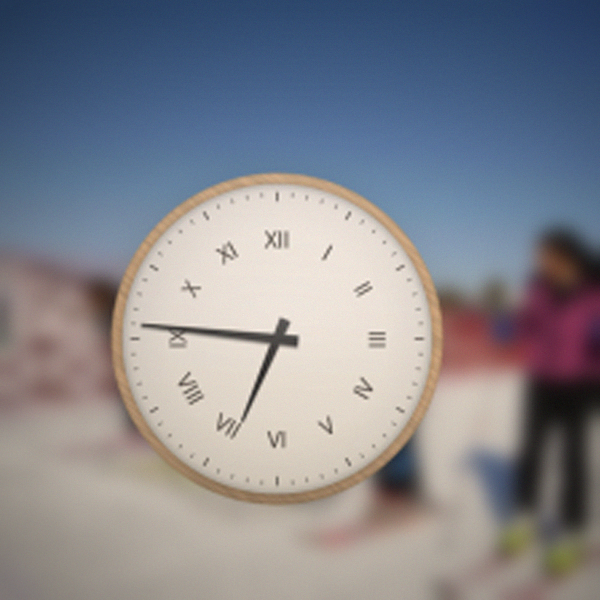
6h46
